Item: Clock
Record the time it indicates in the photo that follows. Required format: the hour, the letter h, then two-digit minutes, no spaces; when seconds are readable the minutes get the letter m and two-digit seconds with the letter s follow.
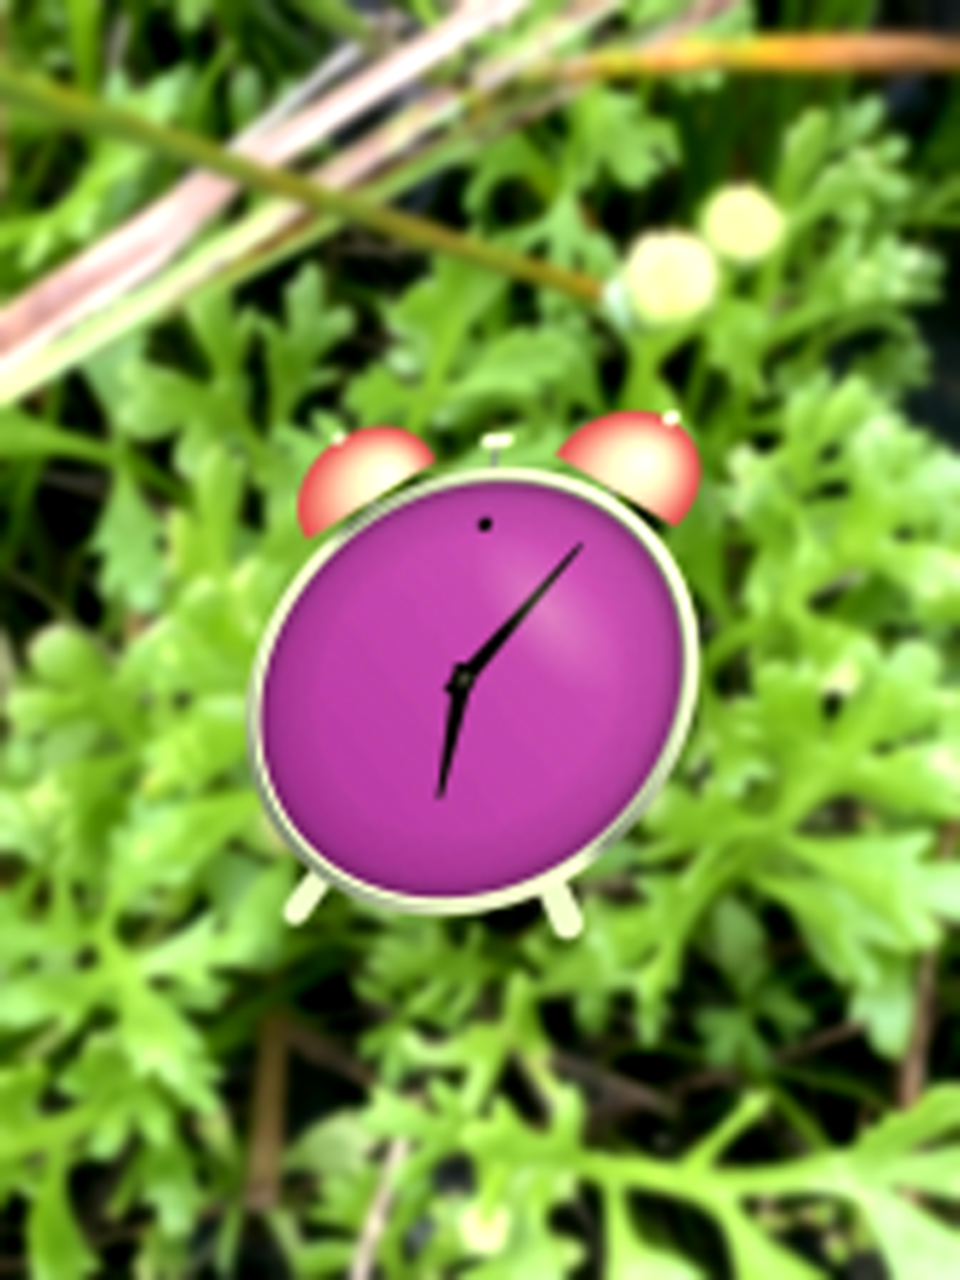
6h06
